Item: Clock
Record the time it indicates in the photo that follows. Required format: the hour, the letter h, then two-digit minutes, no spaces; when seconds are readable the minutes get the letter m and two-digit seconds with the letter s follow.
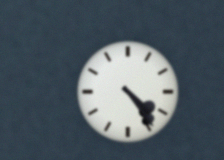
4h24
